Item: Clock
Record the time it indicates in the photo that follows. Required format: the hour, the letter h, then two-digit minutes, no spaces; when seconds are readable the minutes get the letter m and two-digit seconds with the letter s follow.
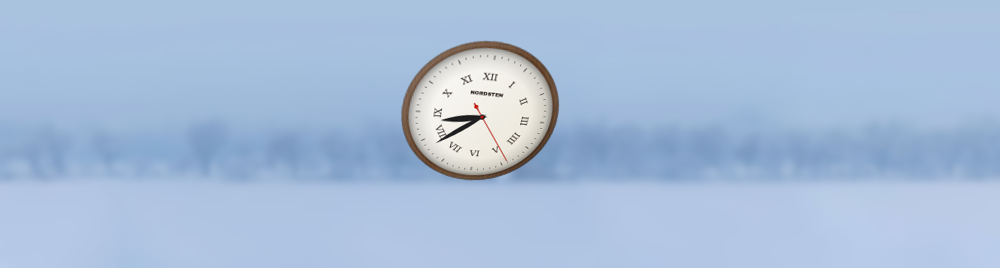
8h38m24s
